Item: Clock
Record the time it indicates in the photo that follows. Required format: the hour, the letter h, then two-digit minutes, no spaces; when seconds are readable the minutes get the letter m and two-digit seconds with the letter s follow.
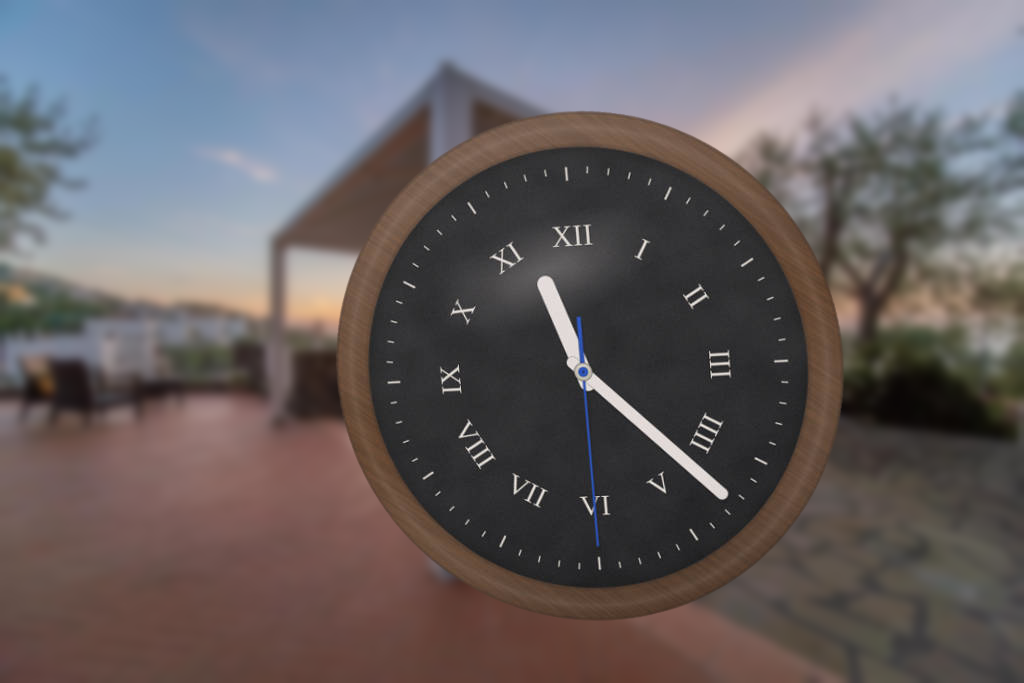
11h22m30s
